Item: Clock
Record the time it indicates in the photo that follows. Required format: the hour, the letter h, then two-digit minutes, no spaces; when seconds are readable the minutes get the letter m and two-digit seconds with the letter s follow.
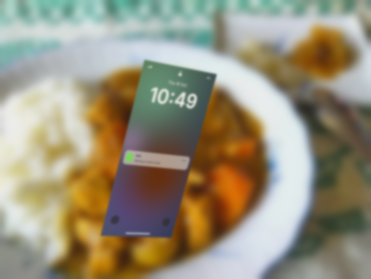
10h49
